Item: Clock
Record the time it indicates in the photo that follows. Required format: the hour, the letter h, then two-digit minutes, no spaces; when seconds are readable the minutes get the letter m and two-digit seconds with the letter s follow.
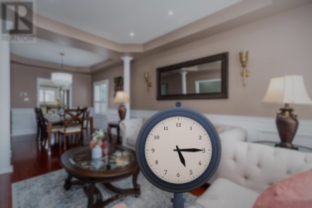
5h15
